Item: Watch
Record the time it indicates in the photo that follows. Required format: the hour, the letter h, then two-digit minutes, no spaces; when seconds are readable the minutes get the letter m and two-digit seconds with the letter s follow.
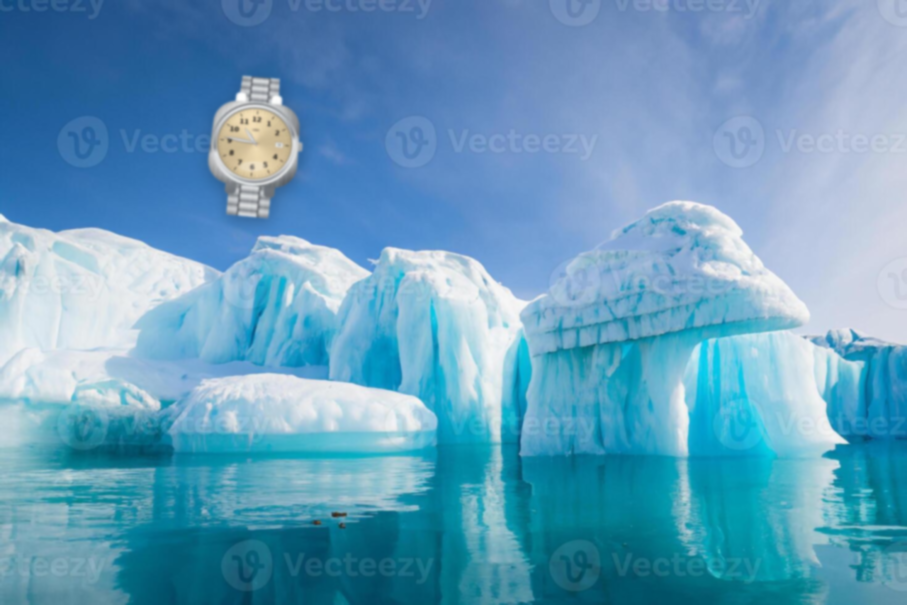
10h46
